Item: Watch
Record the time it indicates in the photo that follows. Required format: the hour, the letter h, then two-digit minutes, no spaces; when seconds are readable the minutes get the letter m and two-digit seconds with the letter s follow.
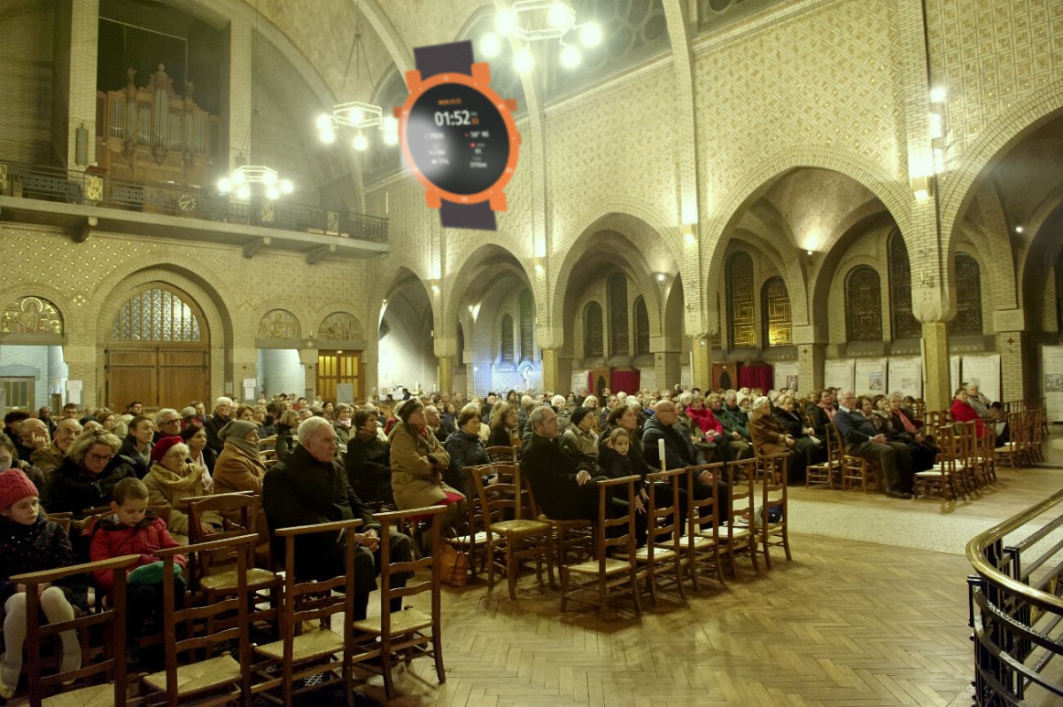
1h52
